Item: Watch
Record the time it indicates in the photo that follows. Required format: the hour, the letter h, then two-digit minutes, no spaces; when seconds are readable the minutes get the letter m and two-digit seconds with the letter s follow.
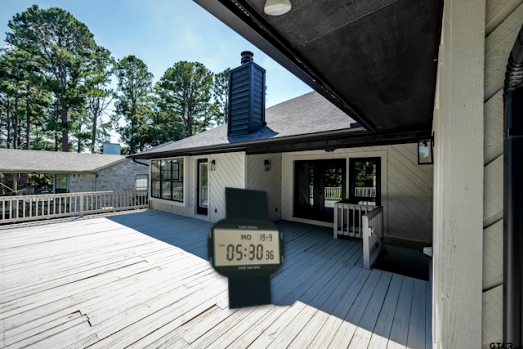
5h30m36s
